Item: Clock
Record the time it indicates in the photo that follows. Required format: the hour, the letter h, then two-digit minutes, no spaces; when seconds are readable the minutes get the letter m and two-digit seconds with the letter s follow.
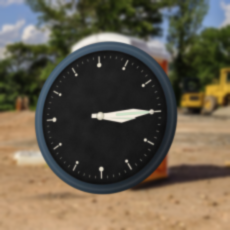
3h15
